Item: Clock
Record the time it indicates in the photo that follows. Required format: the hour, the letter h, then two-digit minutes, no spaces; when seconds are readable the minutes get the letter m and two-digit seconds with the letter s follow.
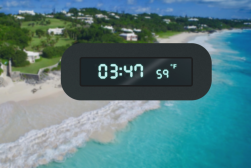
3h47
